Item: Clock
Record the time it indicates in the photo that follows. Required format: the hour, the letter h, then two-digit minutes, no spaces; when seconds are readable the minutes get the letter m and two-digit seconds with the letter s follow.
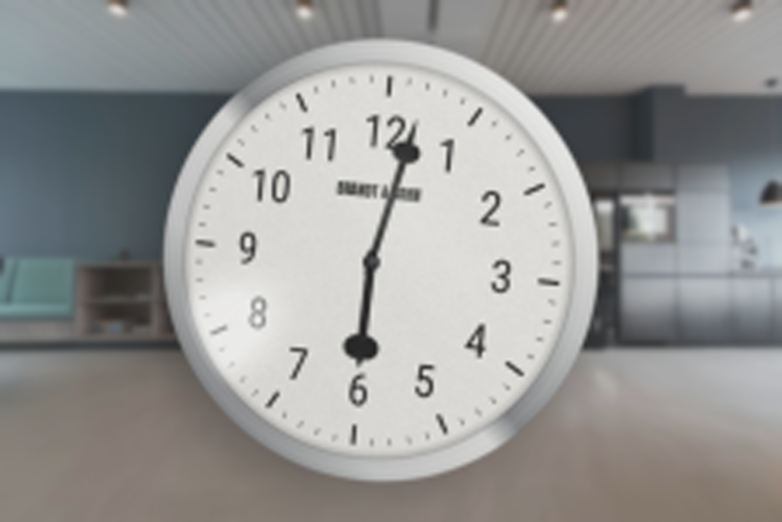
6h02
